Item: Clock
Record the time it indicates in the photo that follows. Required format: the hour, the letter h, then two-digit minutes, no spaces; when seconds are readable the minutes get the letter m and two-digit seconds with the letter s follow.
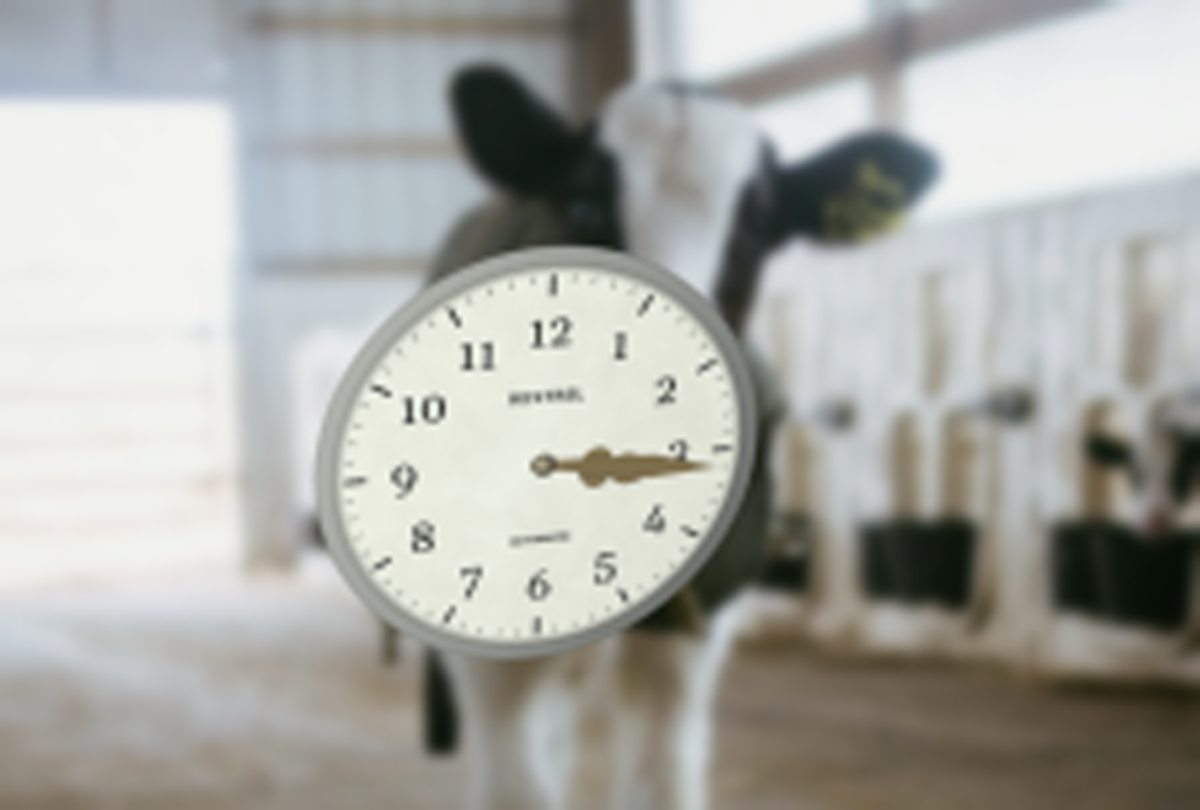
3h16
